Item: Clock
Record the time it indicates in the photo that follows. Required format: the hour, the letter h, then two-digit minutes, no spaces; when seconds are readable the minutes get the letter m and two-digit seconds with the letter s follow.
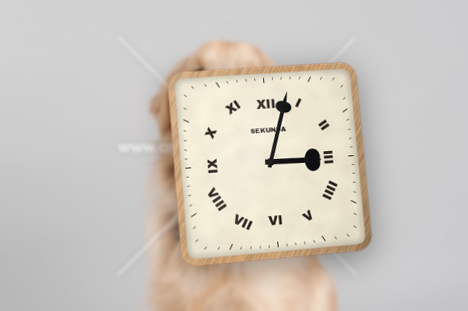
3h03
